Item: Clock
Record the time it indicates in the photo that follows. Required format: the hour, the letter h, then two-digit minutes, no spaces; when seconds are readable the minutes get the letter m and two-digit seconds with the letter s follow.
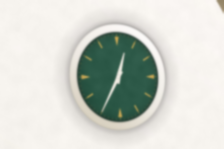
12h35
